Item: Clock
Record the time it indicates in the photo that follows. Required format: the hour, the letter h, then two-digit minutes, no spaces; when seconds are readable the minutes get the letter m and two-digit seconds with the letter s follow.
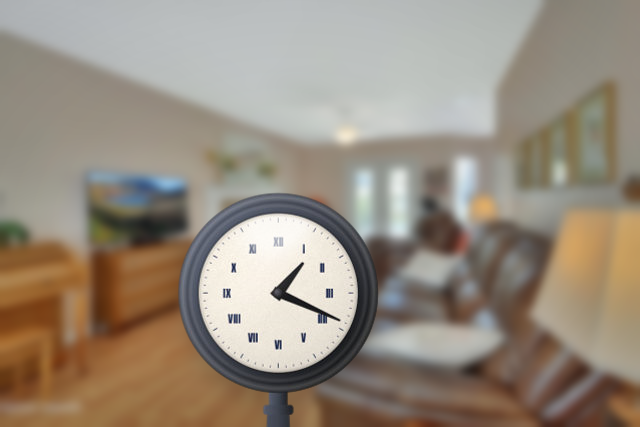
1h19
